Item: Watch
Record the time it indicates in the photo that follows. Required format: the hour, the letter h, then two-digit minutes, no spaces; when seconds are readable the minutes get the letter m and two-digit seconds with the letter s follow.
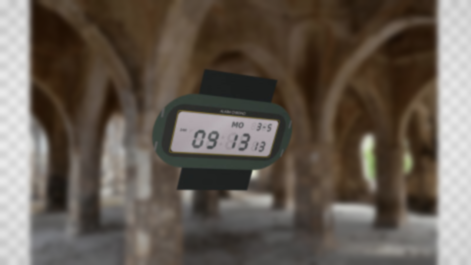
9h13m13s
